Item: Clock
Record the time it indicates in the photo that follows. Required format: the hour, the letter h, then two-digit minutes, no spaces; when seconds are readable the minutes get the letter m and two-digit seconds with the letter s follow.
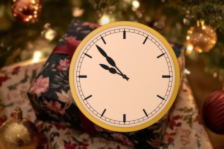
9h53
